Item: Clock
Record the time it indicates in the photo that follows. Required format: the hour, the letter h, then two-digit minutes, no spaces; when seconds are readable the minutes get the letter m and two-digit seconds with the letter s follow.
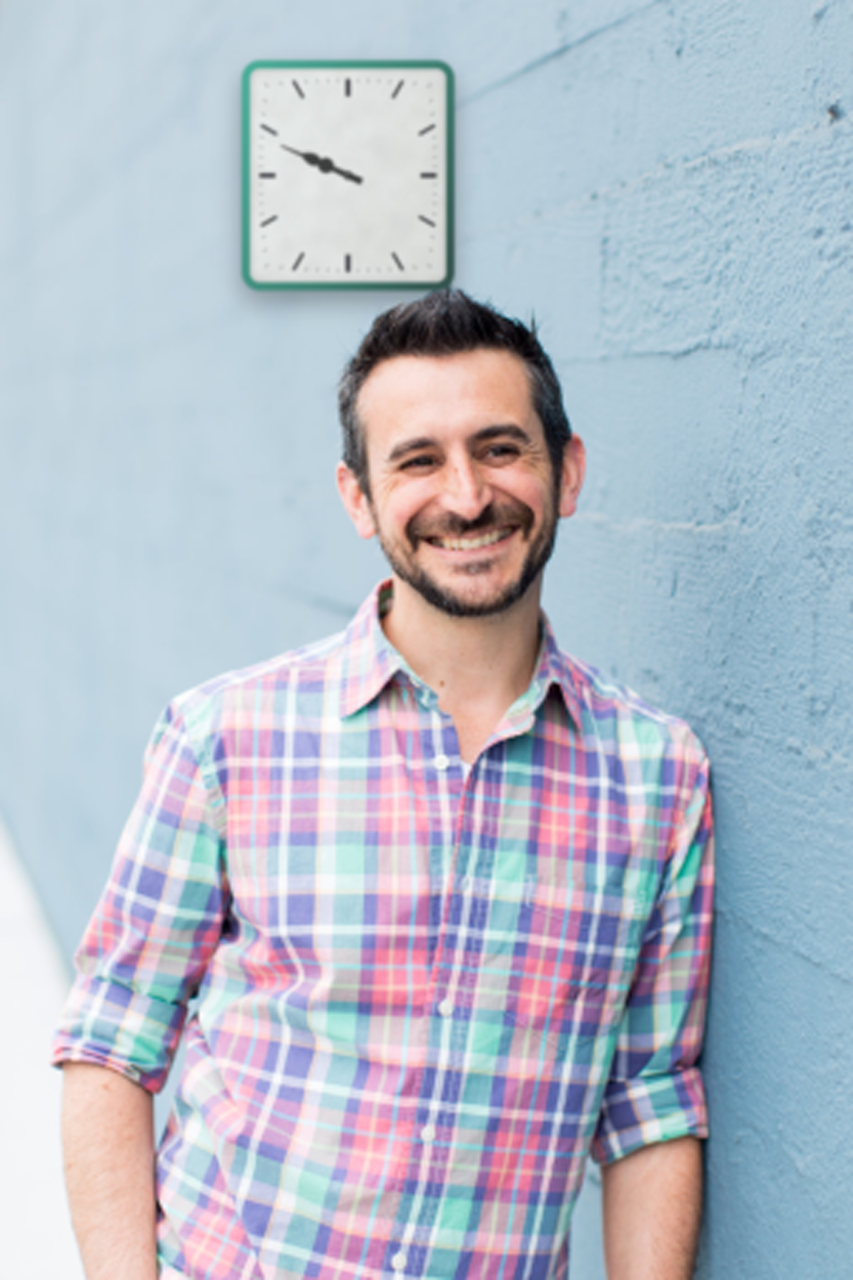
9h49
